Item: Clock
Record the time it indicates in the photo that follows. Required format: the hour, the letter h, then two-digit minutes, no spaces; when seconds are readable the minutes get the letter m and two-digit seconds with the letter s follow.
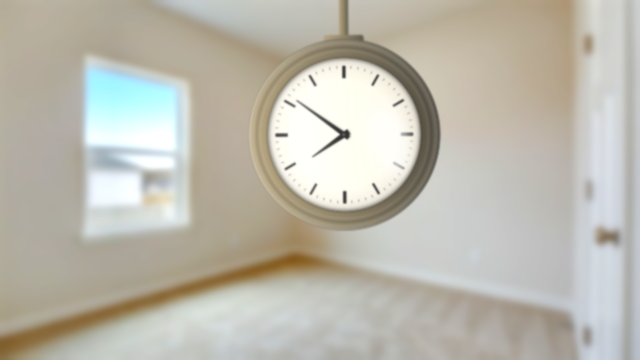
7h51
